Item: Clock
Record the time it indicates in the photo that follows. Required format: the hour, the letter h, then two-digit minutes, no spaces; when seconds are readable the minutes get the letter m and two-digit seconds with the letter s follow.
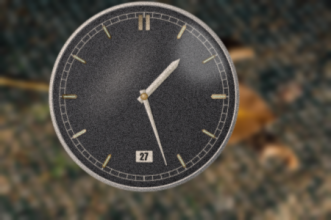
1h27
